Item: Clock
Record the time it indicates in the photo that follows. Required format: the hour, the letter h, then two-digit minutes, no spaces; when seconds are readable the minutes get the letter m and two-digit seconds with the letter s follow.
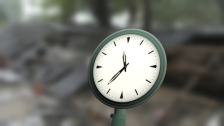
11h37
